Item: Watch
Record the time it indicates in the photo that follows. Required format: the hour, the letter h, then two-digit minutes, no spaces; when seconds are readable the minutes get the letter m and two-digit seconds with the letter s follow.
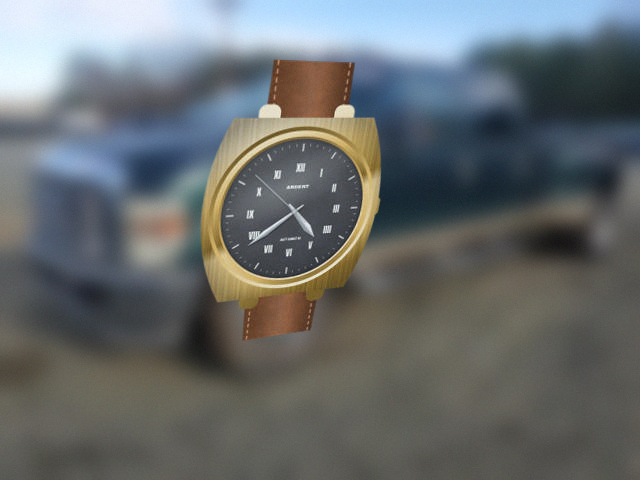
4h38m52s
